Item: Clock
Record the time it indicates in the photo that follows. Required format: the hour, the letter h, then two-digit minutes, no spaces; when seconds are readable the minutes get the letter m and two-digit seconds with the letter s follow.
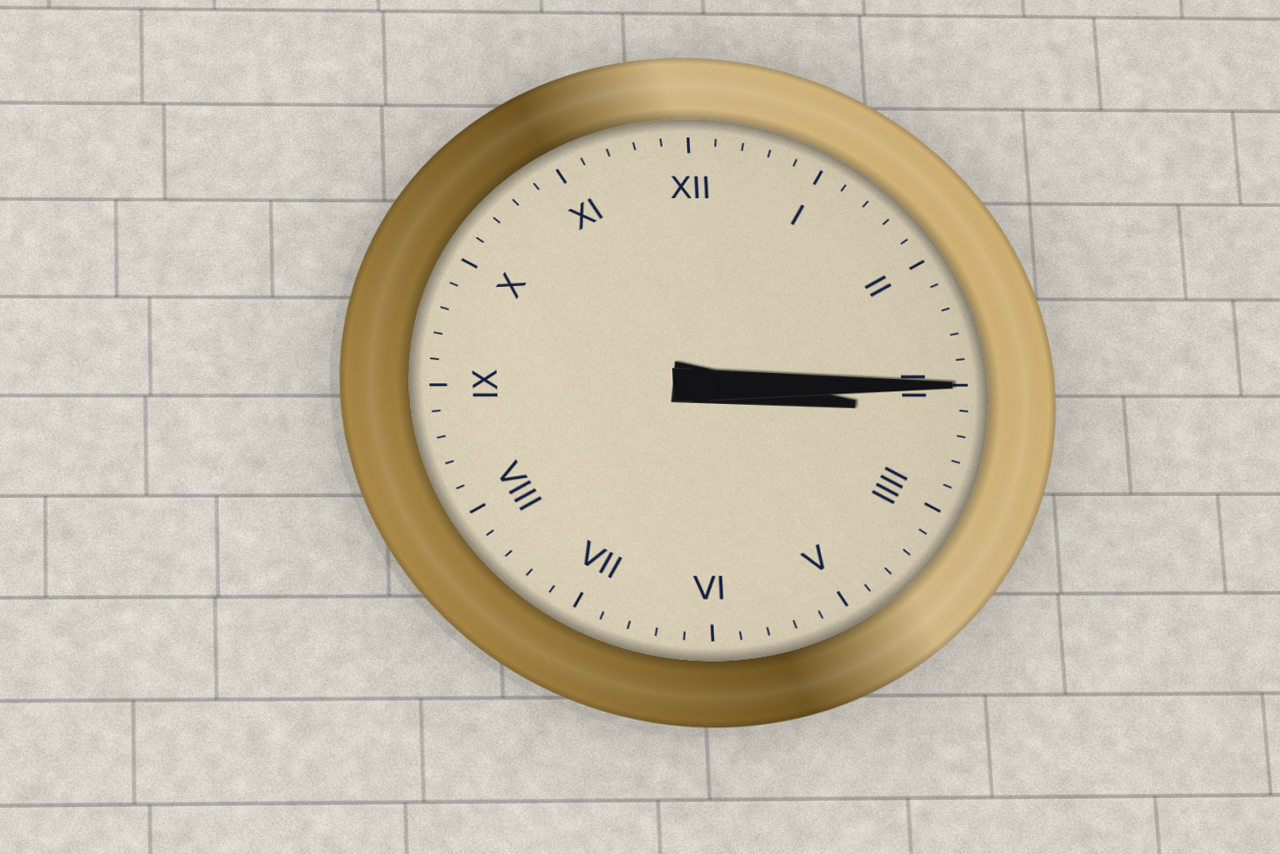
3h15
